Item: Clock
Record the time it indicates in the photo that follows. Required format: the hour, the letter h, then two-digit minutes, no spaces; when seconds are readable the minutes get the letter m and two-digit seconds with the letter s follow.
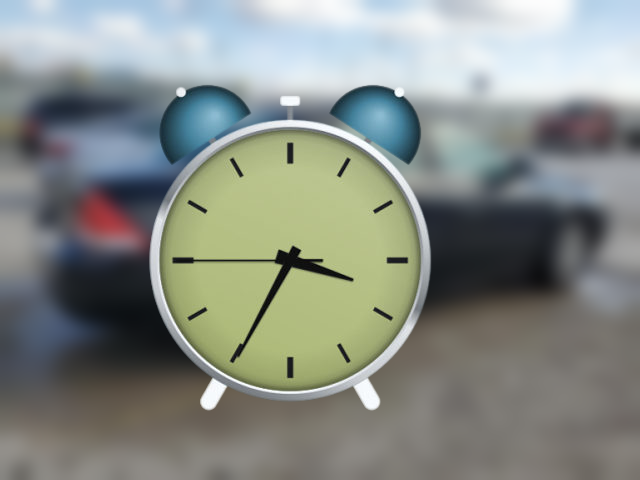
3h34m45s
